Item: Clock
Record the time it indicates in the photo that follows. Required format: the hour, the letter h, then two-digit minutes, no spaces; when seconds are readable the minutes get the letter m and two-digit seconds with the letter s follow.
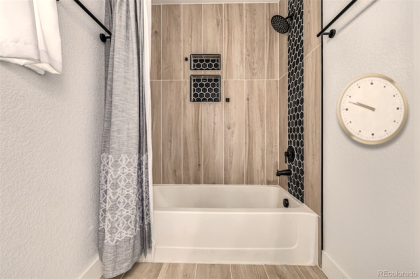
9h48
